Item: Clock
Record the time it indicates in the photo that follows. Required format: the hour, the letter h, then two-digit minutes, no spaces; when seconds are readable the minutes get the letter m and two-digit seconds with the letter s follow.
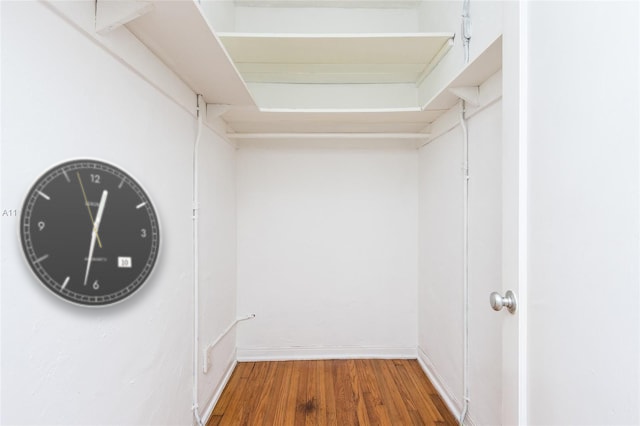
12h31m57s
